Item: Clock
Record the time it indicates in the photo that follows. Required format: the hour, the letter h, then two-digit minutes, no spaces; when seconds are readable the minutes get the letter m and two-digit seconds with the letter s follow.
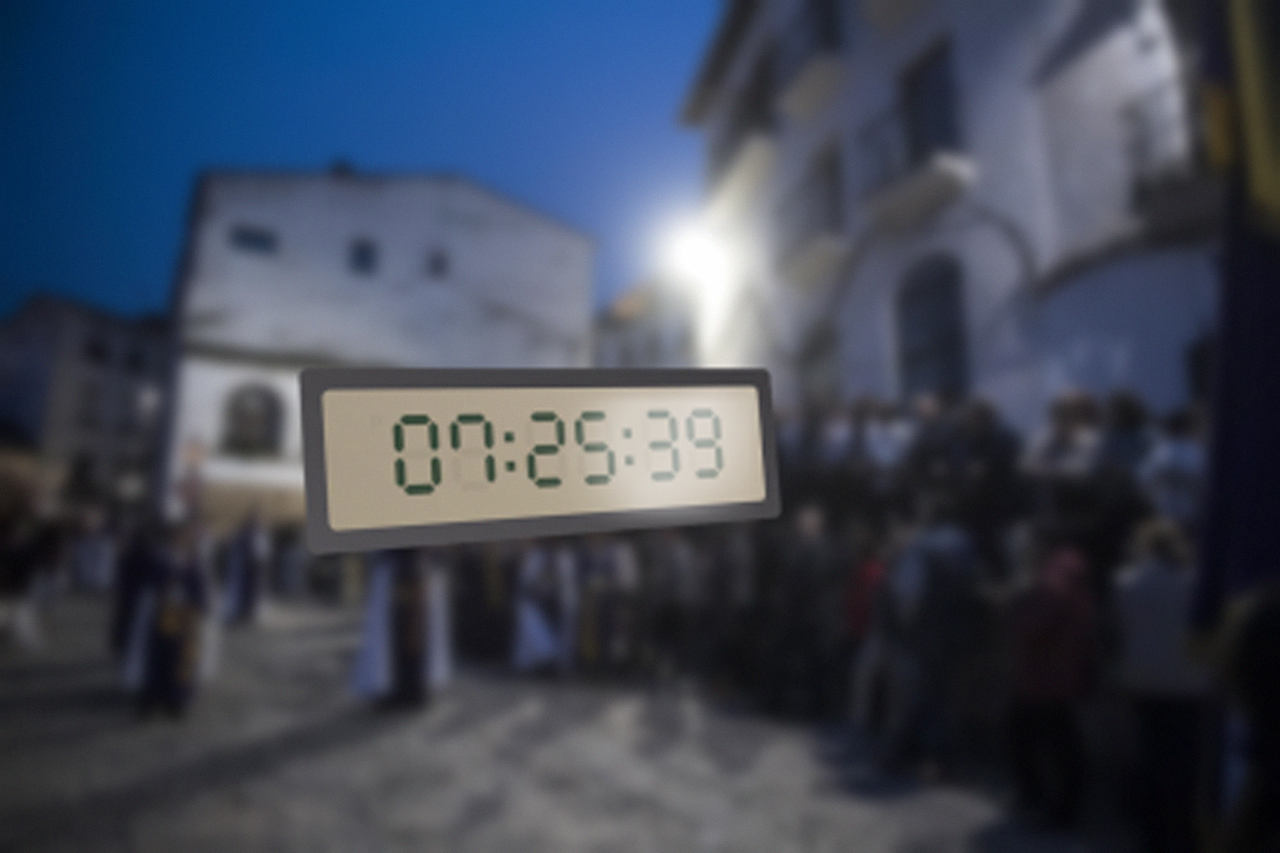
7h25m39s
